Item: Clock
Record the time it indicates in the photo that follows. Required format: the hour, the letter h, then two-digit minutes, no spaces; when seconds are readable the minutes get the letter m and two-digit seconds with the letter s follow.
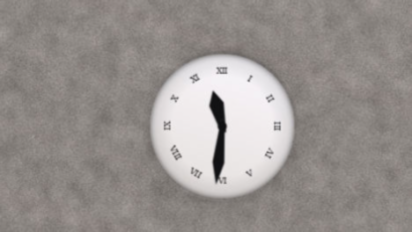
11h31
